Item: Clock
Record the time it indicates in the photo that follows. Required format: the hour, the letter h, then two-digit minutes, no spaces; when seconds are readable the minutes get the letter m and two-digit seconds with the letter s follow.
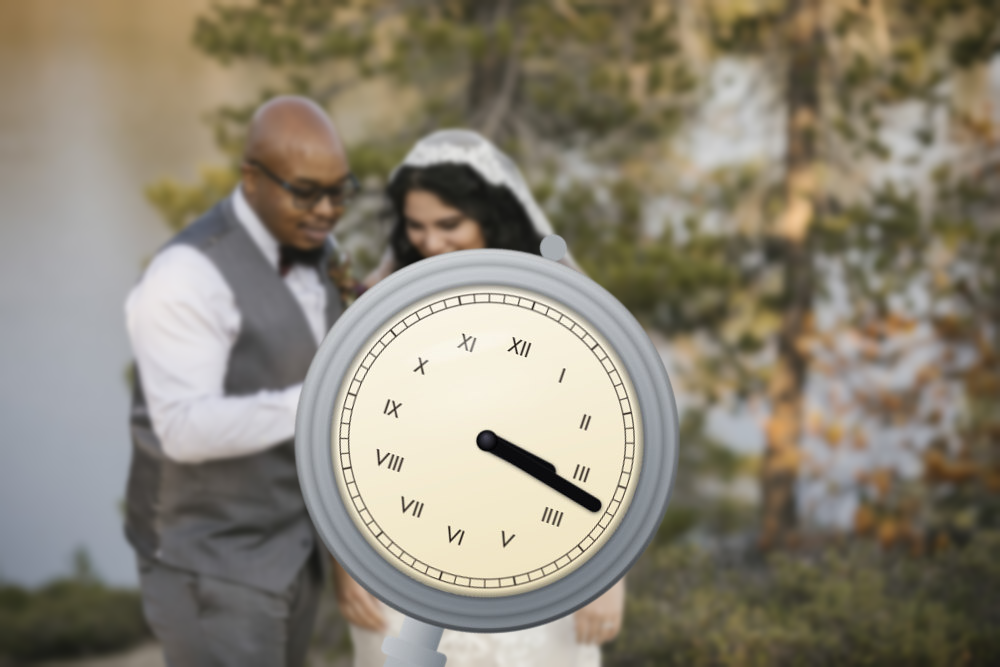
3h17
